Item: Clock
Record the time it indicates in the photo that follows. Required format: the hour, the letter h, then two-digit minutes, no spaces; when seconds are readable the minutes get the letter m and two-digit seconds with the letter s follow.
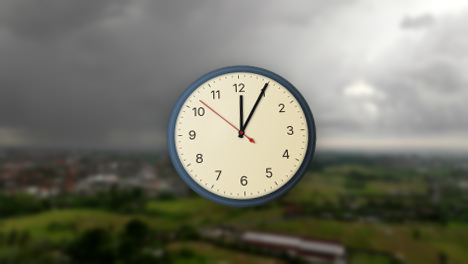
12h04m52s
